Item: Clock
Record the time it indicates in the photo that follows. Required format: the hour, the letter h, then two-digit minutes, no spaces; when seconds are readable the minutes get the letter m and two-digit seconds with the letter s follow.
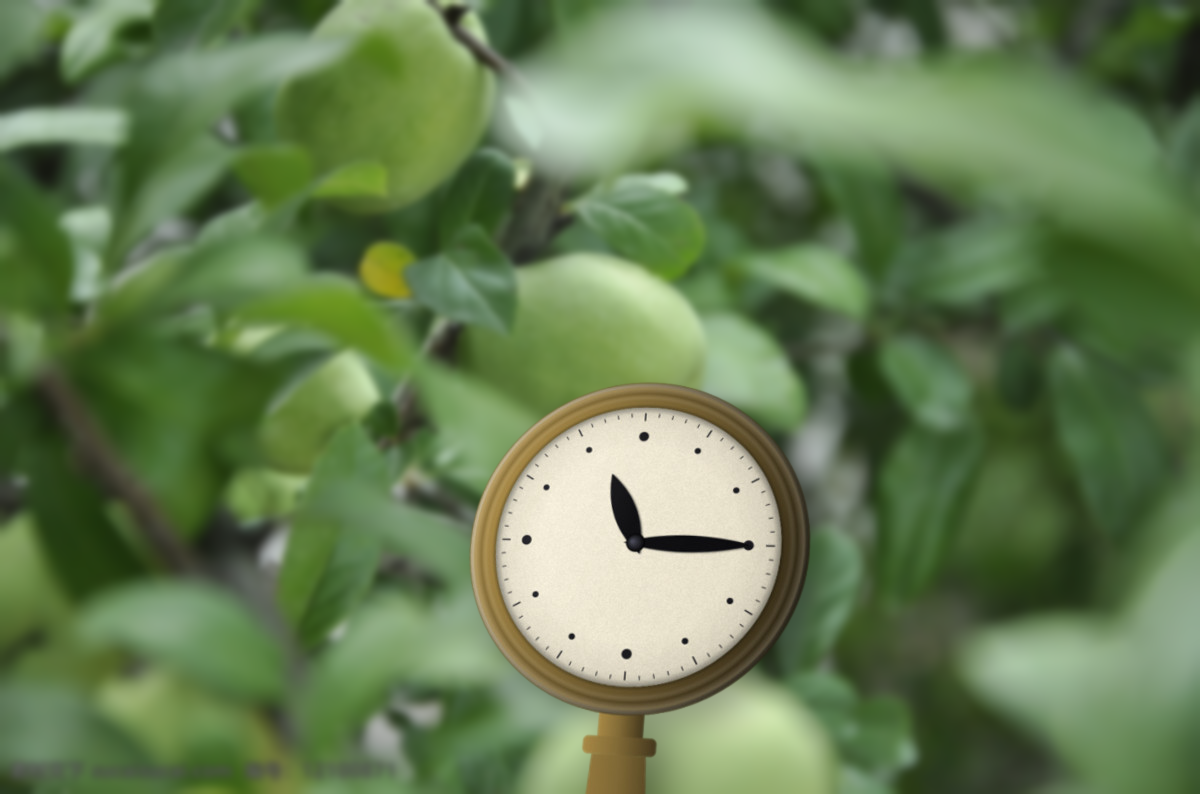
11h15
